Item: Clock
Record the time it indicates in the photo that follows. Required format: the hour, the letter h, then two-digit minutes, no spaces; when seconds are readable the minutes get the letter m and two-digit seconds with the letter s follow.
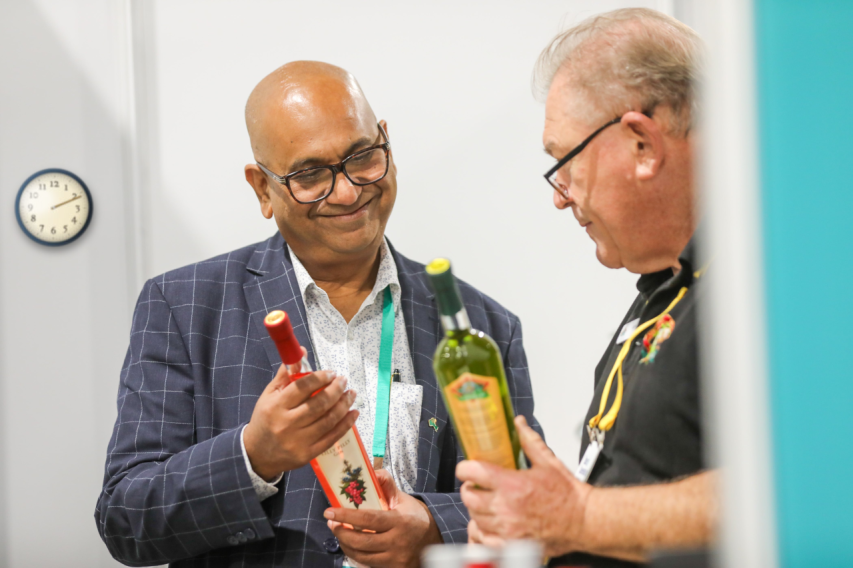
2h11
